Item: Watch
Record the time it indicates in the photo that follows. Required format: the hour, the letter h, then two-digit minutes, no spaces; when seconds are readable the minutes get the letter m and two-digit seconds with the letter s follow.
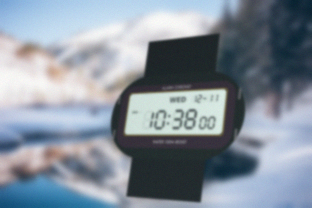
10h38m00s
